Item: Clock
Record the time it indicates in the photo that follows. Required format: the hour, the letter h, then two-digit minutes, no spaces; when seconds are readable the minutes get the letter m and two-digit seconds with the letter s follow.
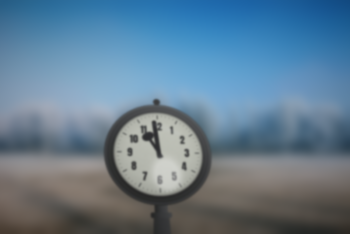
10h59
